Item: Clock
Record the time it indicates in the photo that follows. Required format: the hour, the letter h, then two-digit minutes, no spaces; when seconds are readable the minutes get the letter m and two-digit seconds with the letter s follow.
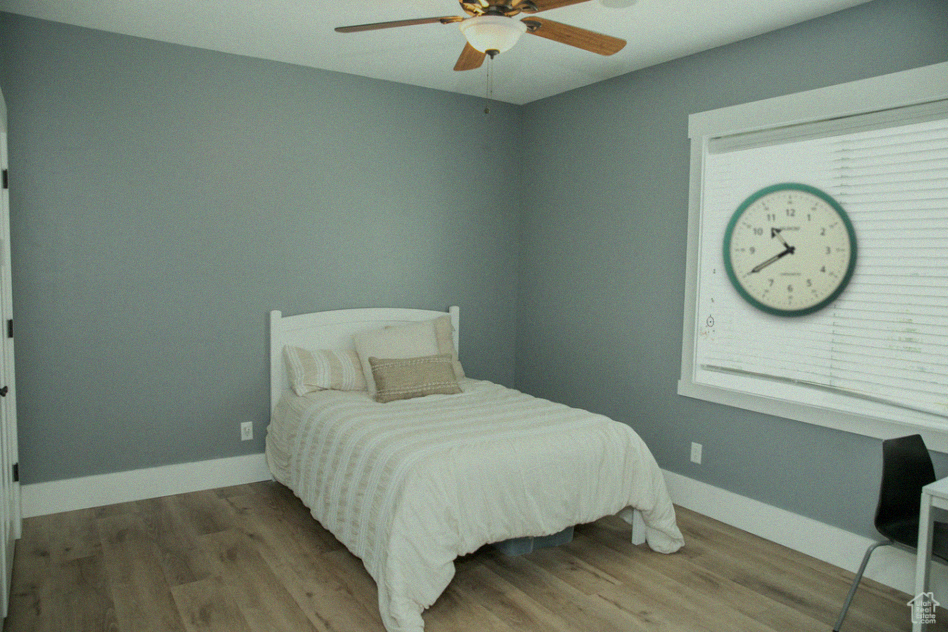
10h40
